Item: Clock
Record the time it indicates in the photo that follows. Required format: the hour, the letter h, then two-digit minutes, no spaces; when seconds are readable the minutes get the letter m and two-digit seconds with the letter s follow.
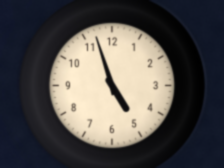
4h57
